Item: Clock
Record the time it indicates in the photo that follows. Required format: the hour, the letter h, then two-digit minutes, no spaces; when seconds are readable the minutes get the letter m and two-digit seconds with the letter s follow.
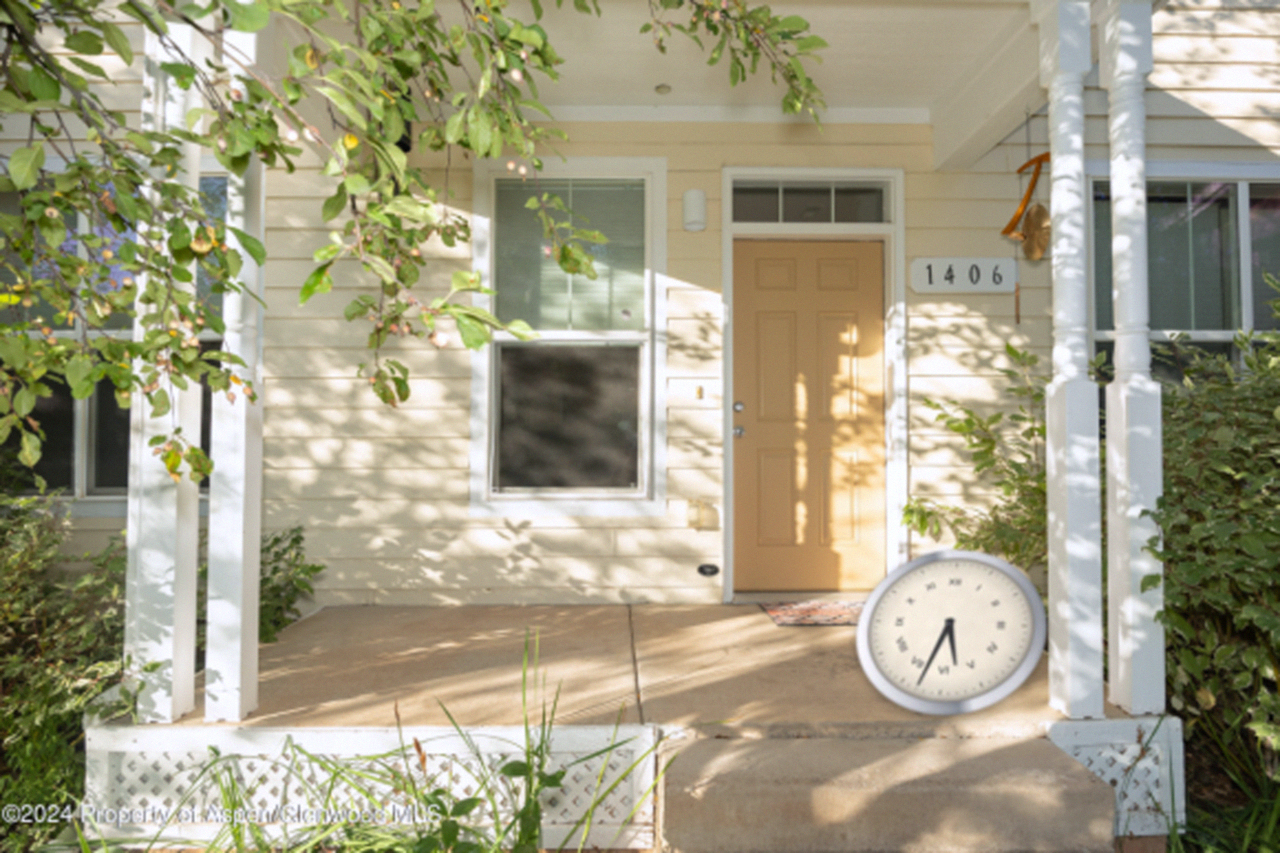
5h33
